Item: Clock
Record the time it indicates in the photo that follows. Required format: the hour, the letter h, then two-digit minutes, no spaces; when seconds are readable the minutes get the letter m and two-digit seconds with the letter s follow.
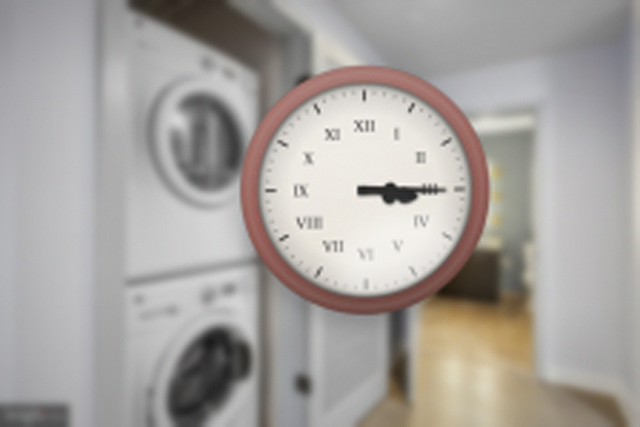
3h15
